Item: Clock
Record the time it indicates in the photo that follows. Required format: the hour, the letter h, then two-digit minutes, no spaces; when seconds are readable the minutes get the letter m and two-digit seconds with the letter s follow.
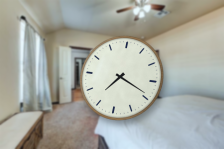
7h19
